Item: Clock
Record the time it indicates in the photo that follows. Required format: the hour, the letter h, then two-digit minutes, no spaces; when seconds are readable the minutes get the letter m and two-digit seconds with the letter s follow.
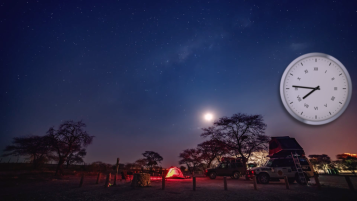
7h46
